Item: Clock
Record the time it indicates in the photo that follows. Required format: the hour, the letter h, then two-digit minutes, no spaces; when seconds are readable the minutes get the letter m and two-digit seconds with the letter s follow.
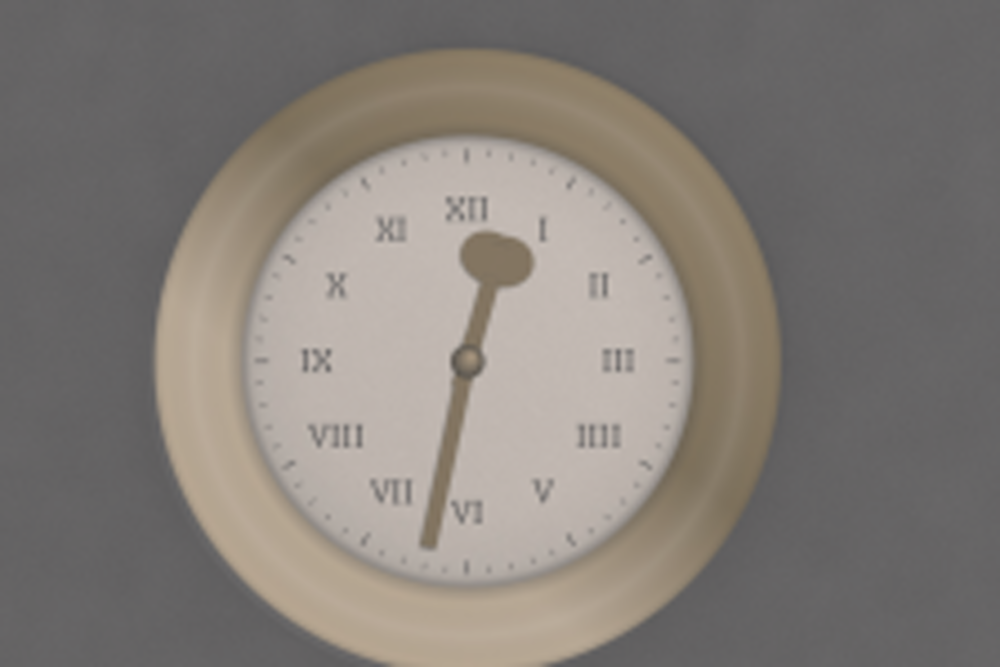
12h32
